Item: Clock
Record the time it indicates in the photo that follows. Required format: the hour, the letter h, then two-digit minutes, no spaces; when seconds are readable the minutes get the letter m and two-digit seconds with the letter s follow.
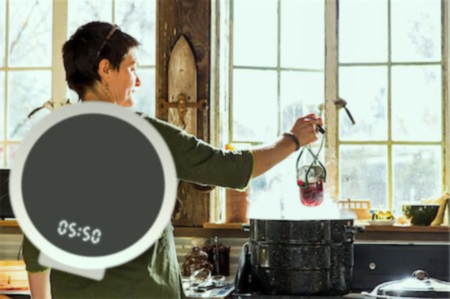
5h50
